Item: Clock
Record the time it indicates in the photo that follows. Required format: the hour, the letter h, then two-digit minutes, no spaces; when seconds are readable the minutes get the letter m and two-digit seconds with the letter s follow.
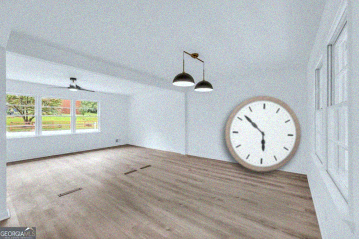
5h52
